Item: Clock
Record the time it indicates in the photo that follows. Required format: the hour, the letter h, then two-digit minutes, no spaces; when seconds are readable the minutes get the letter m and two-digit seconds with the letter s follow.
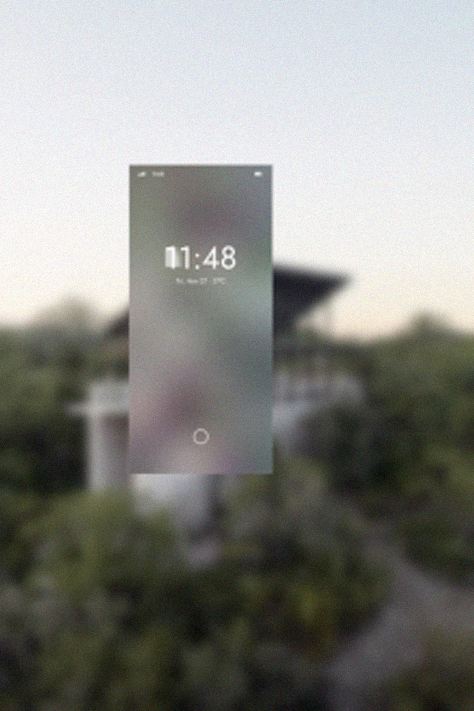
11h48
